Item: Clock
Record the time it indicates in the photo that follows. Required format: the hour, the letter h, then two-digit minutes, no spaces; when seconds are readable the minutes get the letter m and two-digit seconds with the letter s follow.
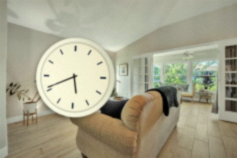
5h41
